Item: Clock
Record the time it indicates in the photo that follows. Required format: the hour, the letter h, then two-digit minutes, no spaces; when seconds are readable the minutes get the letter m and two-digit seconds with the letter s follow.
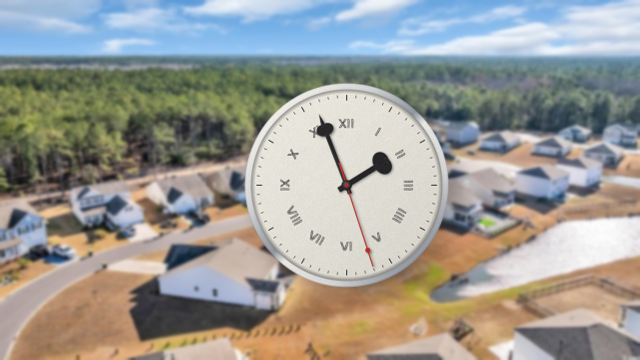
1h56m27s
